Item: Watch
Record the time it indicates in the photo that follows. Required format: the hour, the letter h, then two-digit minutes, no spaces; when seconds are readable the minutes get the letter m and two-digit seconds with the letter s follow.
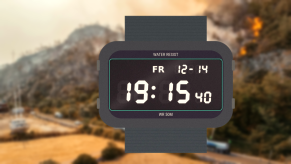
19h15m40s
